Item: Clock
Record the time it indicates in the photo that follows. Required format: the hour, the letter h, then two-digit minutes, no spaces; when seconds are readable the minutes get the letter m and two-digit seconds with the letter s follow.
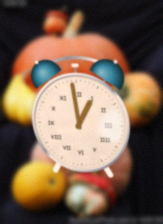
12h59
